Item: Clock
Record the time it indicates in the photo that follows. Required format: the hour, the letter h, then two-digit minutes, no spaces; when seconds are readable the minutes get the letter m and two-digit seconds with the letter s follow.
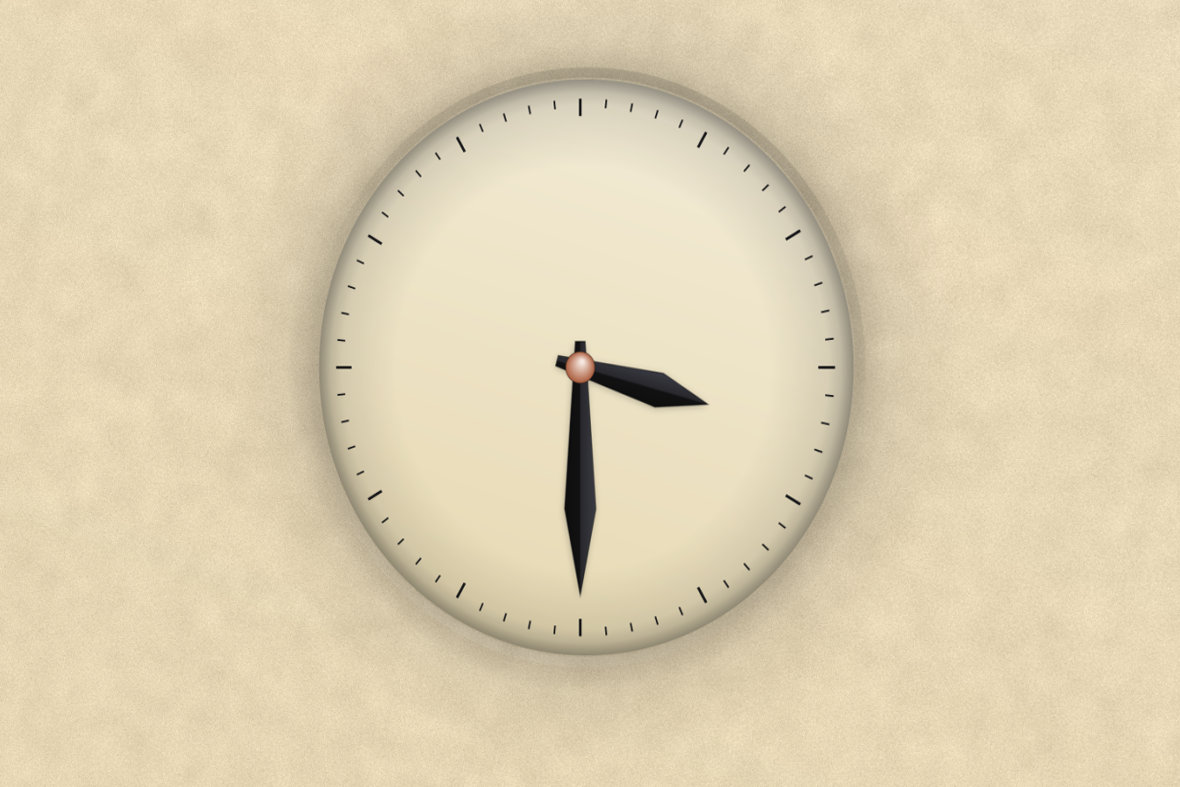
3h30
